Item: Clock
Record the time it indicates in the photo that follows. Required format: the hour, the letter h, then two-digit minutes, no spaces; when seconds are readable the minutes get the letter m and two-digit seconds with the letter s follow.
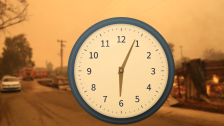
6h04
